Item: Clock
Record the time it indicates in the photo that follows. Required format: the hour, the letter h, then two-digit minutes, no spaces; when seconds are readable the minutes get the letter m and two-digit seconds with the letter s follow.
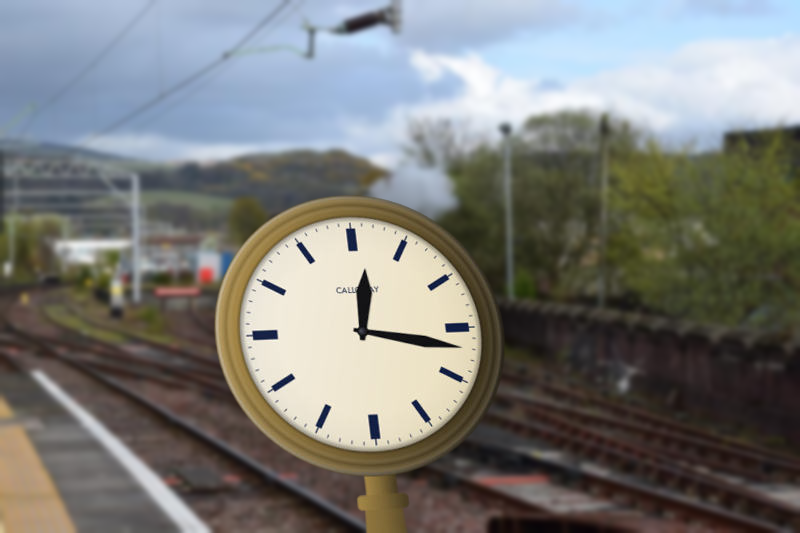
12h17
